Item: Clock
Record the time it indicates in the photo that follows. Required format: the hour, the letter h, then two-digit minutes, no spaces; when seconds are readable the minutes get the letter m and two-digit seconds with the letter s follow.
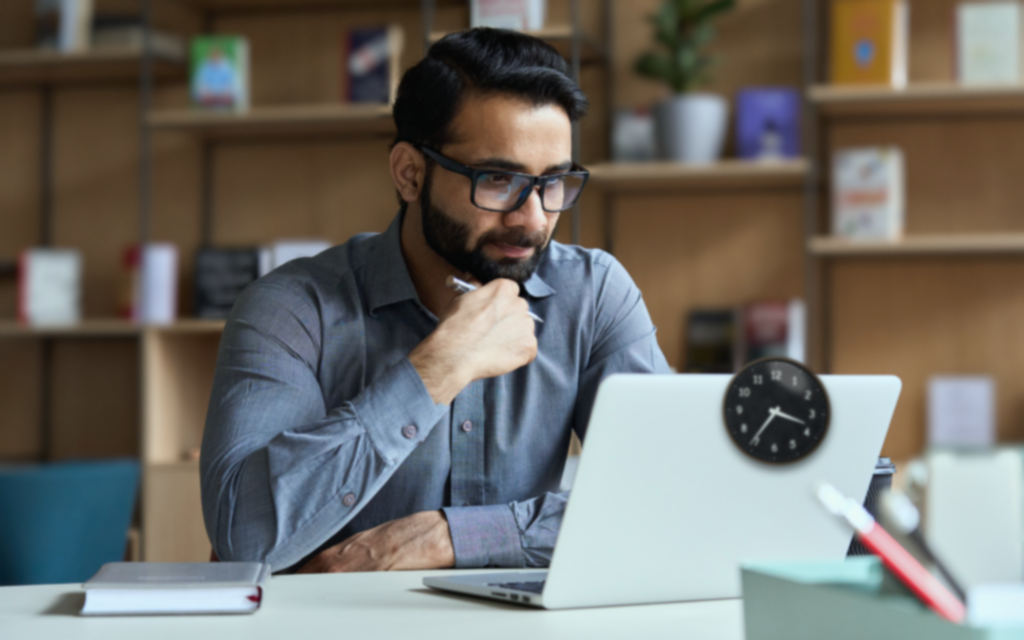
3h36
